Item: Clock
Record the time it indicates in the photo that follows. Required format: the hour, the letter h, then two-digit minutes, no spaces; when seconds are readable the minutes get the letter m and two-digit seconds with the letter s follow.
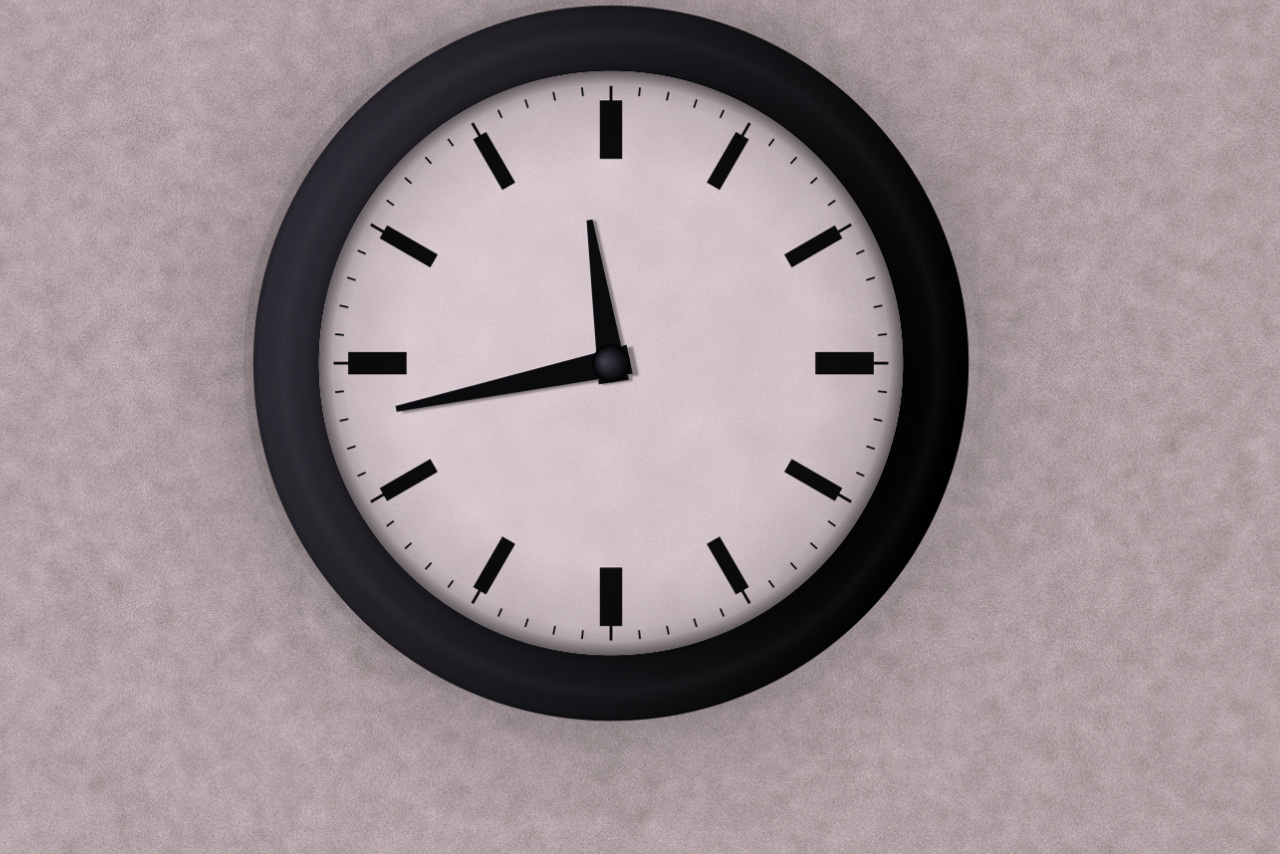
11h43
